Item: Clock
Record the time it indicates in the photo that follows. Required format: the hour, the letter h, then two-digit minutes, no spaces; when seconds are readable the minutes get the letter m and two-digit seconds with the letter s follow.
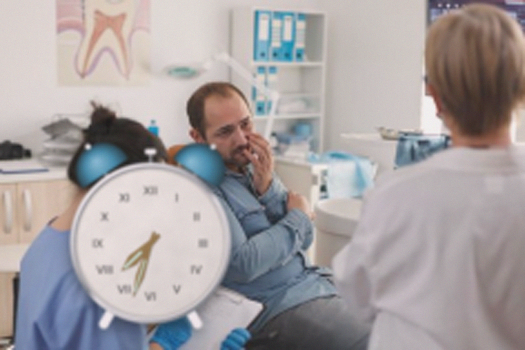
7h33
